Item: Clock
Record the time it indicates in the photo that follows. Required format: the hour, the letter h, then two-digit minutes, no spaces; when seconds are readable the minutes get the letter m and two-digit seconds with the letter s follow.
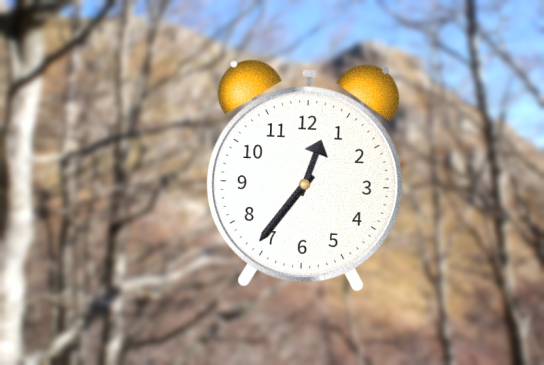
12h36
